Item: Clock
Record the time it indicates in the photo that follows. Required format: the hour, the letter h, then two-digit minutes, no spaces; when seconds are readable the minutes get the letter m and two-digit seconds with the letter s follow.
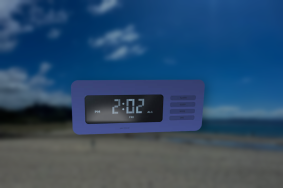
2h02
